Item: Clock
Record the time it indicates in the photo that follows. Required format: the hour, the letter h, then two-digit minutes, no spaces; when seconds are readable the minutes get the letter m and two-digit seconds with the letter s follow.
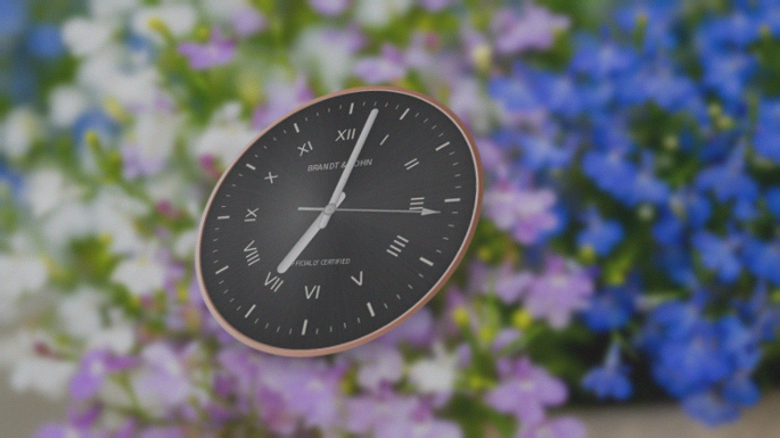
7h02m16s
